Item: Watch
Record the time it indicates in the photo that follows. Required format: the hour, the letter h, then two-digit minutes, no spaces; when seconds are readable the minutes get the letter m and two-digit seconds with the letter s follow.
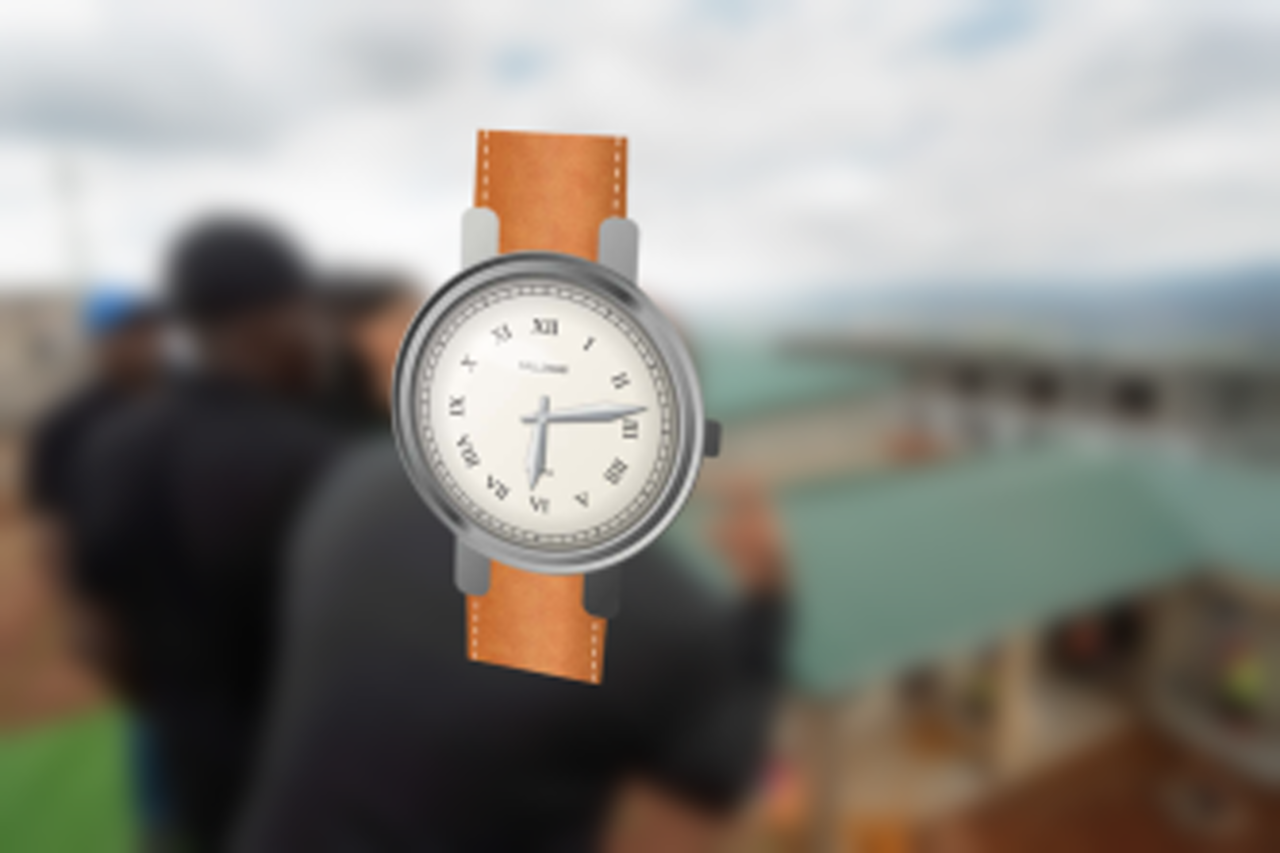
6h13
